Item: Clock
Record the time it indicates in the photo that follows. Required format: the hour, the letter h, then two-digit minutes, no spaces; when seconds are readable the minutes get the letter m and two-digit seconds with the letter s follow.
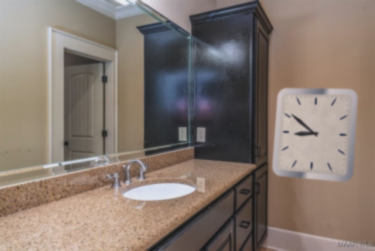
8h51
